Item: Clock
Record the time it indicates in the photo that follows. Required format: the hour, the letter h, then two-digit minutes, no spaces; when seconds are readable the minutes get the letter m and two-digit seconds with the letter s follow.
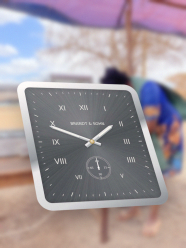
1h49
